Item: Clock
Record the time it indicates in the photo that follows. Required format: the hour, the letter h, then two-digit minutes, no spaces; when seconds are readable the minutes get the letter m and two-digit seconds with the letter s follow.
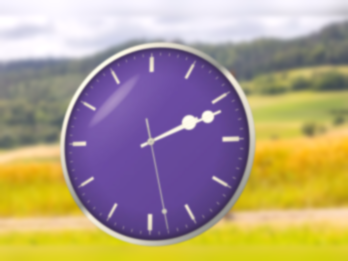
2h11m28s
